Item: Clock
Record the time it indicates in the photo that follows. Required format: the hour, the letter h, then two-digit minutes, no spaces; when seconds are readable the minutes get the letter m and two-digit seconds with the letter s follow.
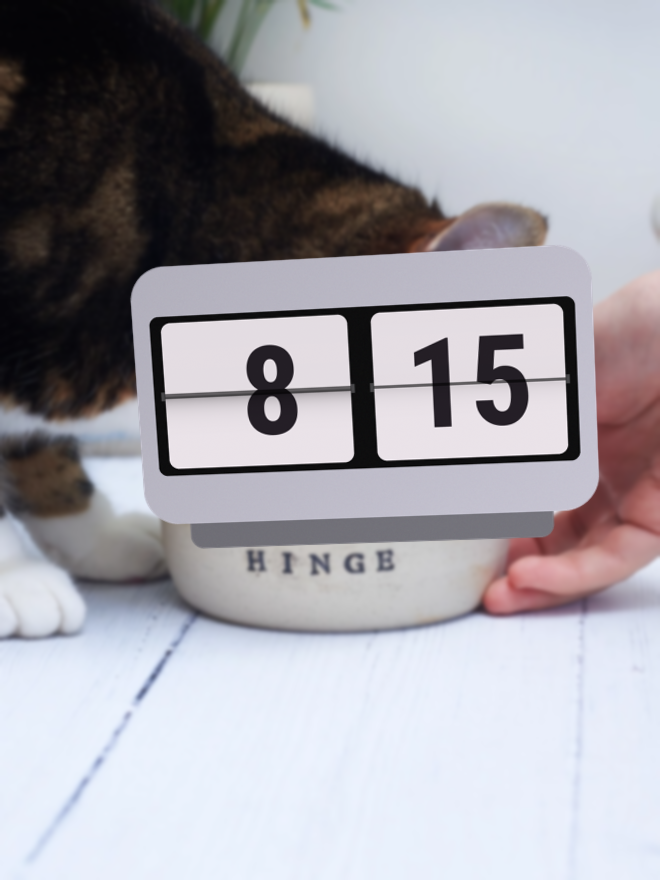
8h15
